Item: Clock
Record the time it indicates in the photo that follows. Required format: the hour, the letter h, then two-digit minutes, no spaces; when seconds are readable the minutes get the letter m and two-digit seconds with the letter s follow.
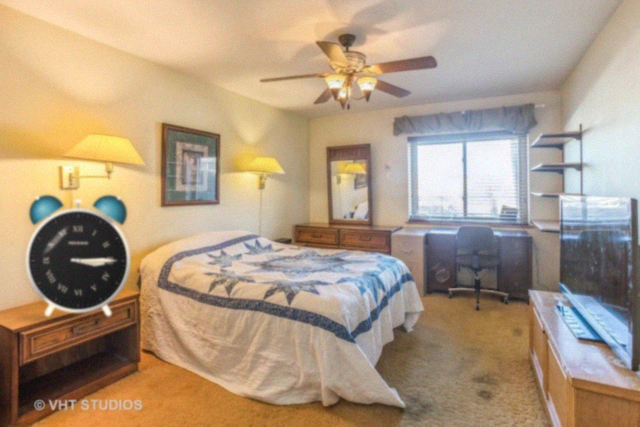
3h15
